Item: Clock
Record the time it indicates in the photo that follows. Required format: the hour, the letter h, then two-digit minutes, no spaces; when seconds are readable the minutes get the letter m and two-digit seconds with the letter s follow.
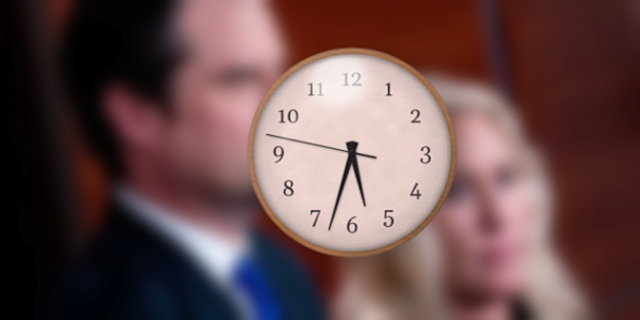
5h32m47s
